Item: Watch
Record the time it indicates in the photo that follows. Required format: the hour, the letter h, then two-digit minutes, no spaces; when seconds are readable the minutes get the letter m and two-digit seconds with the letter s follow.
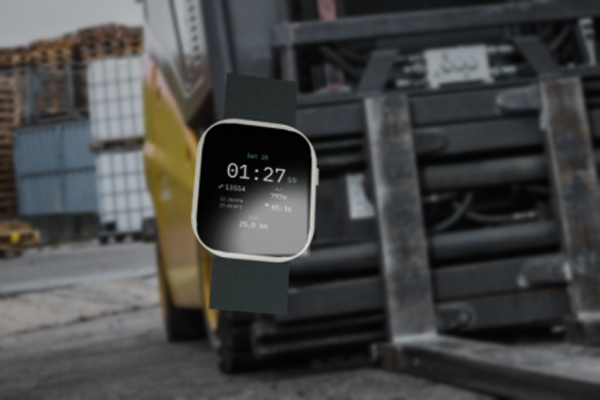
1h27
